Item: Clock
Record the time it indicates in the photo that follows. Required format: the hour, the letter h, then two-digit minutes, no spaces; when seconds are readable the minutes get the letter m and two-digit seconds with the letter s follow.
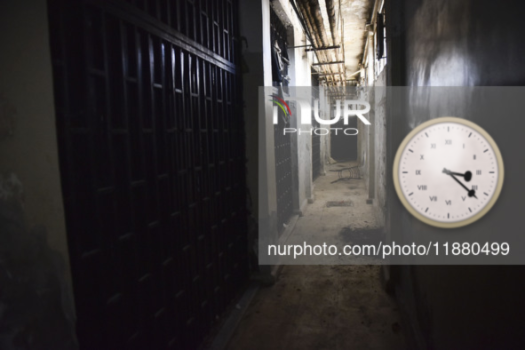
3h22
